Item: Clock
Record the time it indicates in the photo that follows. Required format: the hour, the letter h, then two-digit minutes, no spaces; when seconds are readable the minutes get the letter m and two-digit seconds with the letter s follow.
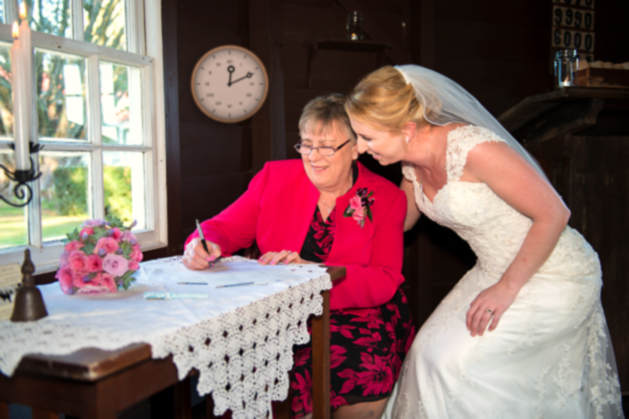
12h11
